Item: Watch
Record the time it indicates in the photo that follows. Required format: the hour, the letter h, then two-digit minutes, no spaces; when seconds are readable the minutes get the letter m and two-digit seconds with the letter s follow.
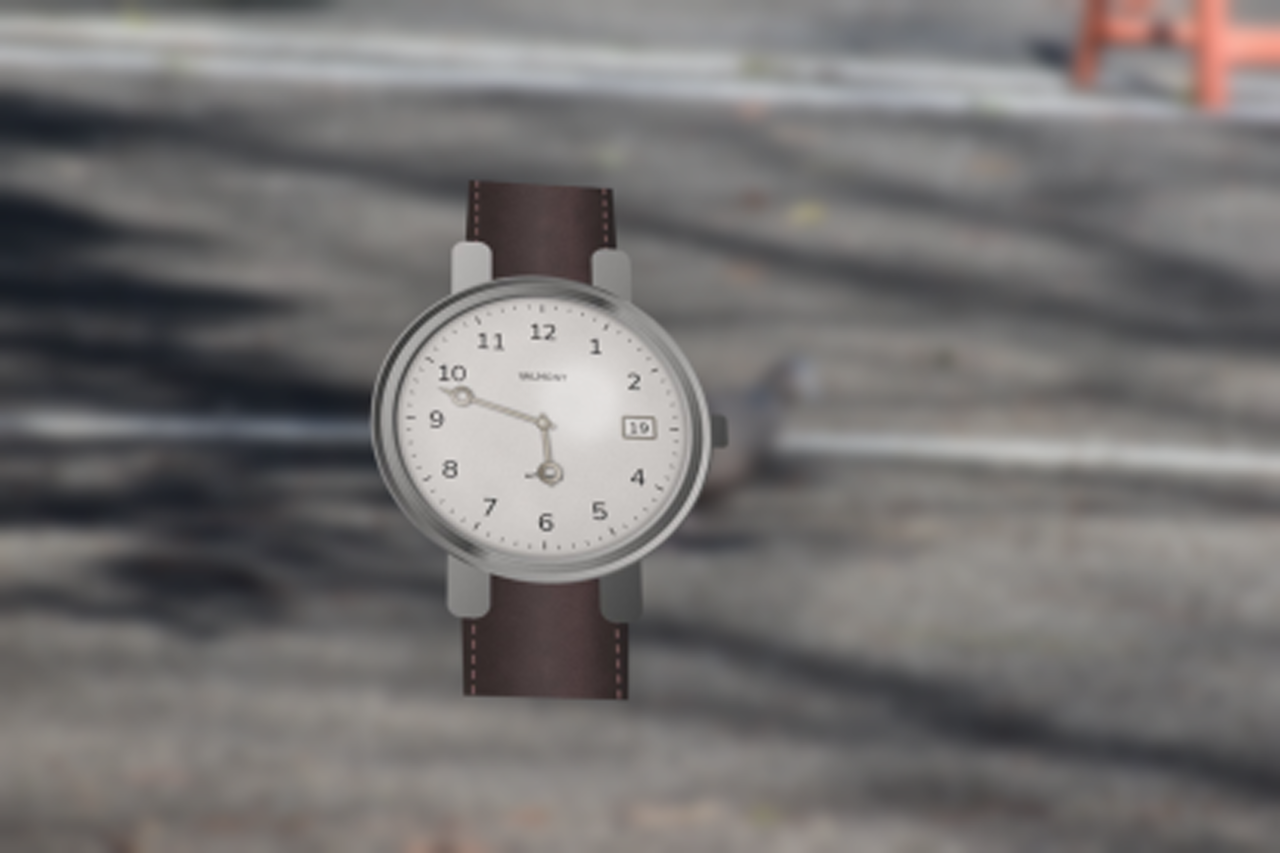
5h48
